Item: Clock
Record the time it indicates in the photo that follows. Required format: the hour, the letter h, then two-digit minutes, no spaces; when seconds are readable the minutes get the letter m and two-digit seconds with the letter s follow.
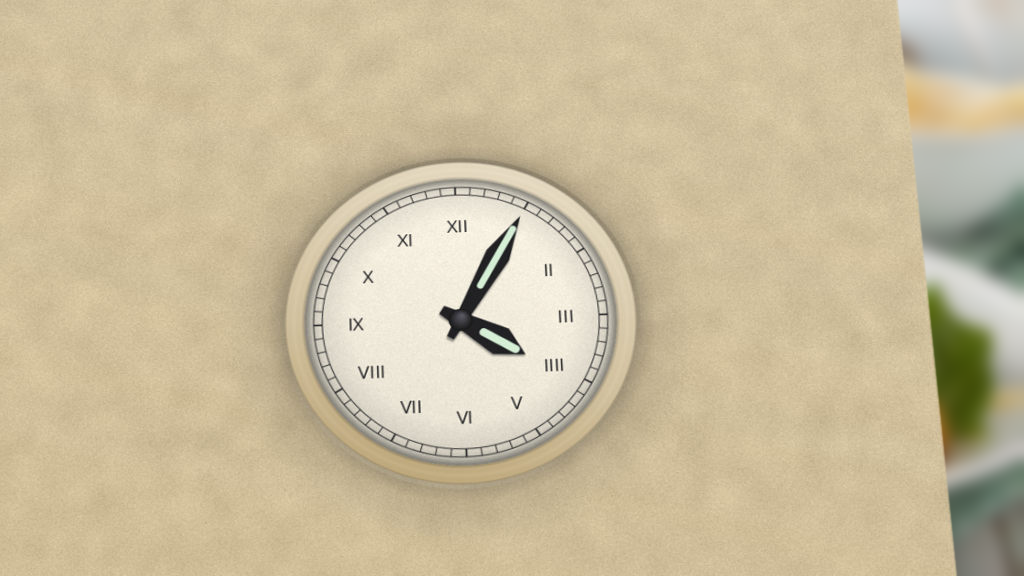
4h05
